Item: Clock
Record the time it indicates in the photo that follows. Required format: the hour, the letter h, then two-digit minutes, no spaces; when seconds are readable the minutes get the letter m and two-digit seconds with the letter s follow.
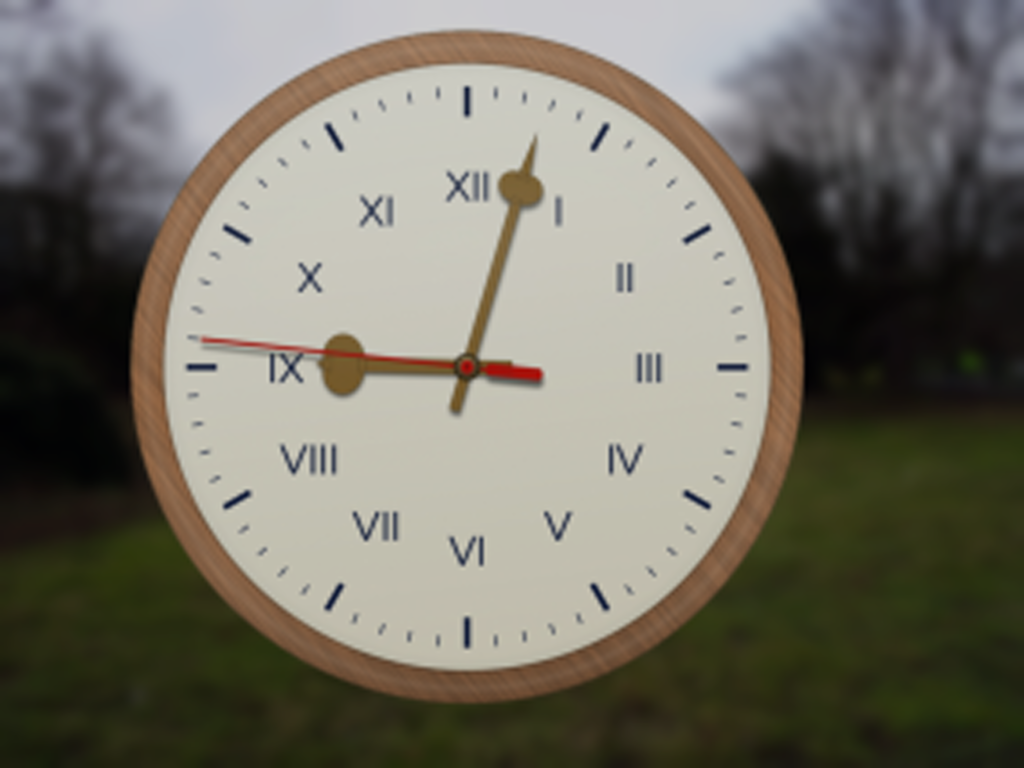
9h02m46s
